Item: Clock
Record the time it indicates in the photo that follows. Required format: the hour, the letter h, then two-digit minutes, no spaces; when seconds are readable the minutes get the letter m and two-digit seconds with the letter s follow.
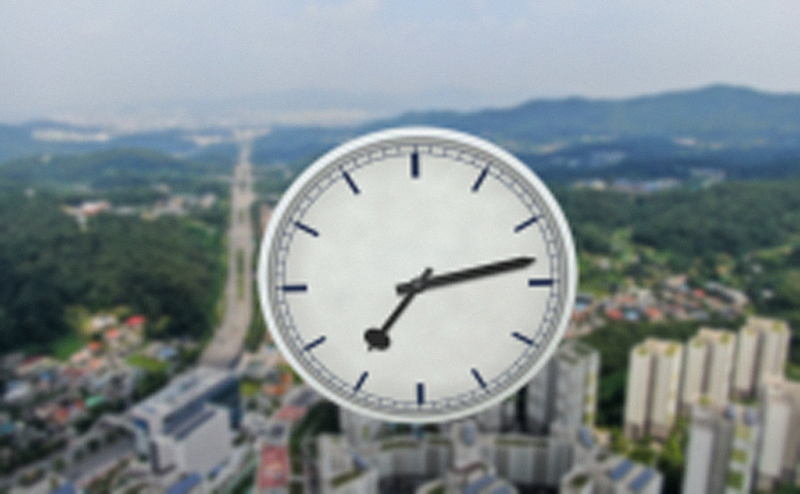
7h13
